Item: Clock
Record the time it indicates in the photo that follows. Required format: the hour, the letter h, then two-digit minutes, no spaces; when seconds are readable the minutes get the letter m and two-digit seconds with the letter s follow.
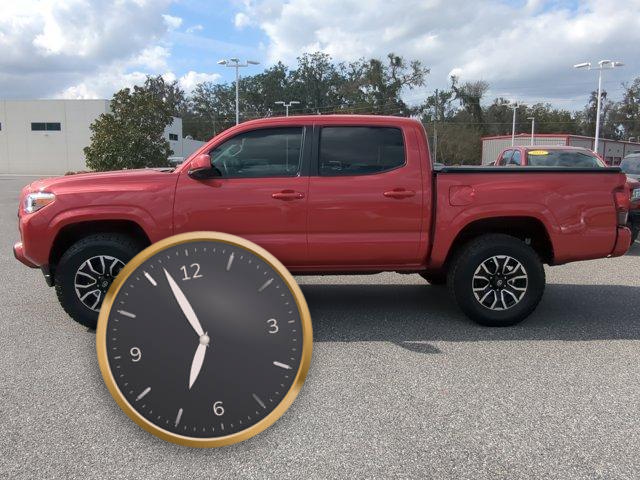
6h57
